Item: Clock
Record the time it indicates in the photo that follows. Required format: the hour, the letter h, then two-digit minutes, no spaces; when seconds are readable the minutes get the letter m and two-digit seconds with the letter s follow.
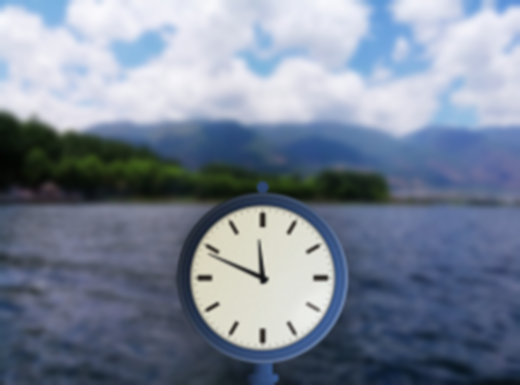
11h49
